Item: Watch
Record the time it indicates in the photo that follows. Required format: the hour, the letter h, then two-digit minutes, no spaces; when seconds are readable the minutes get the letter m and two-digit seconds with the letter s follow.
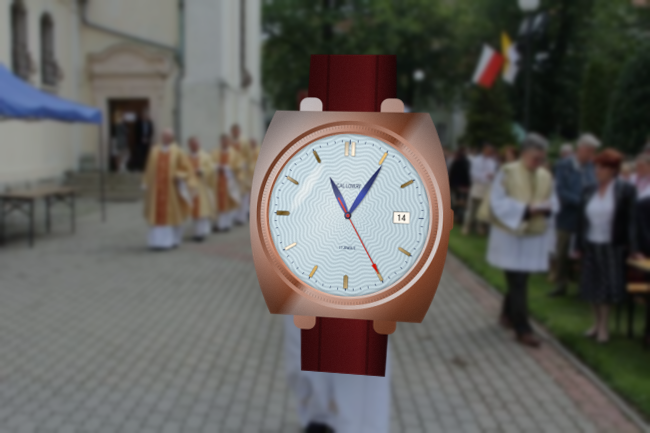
11h05m25s
